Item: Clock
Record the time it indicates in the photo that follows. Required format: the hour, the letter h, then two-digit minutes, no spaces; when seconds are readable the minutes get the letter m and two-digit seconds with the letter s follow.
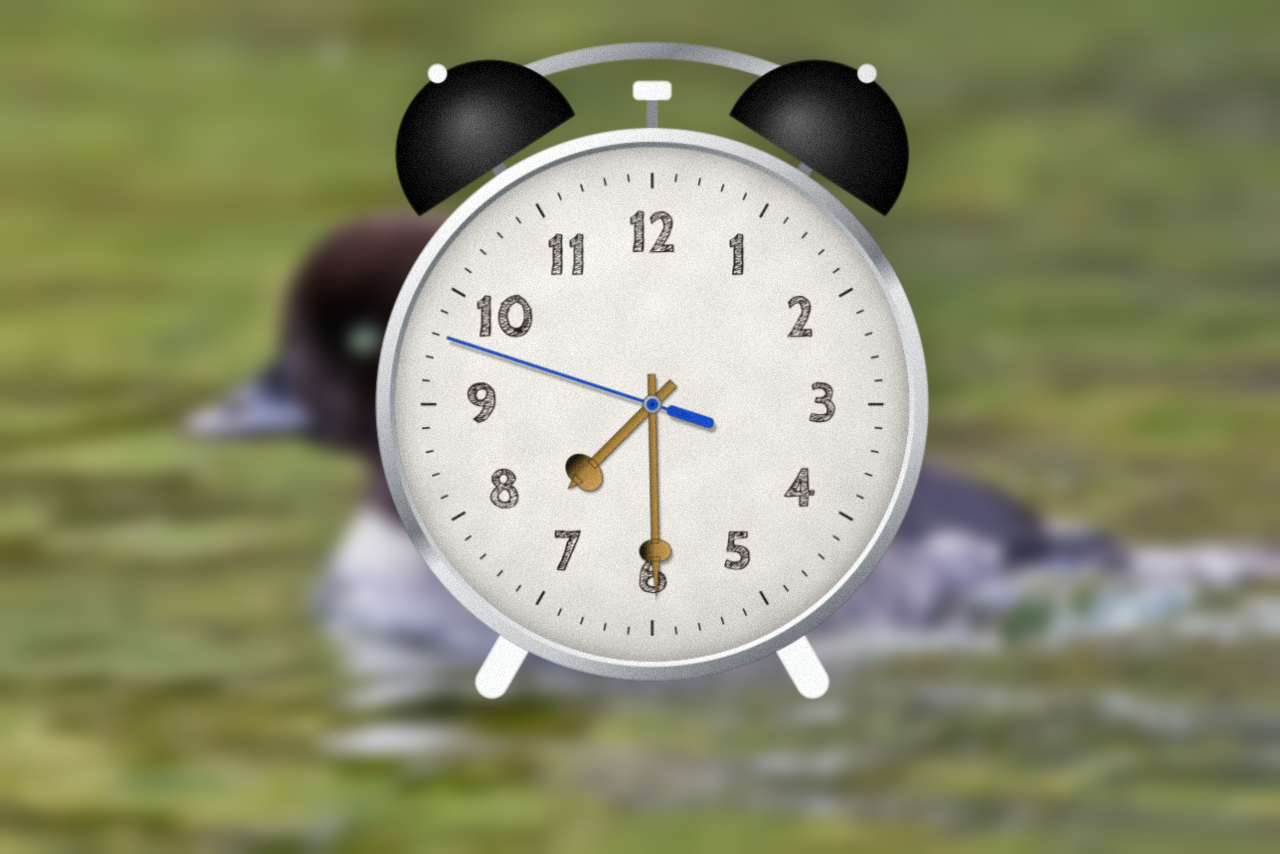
7h29m48s
